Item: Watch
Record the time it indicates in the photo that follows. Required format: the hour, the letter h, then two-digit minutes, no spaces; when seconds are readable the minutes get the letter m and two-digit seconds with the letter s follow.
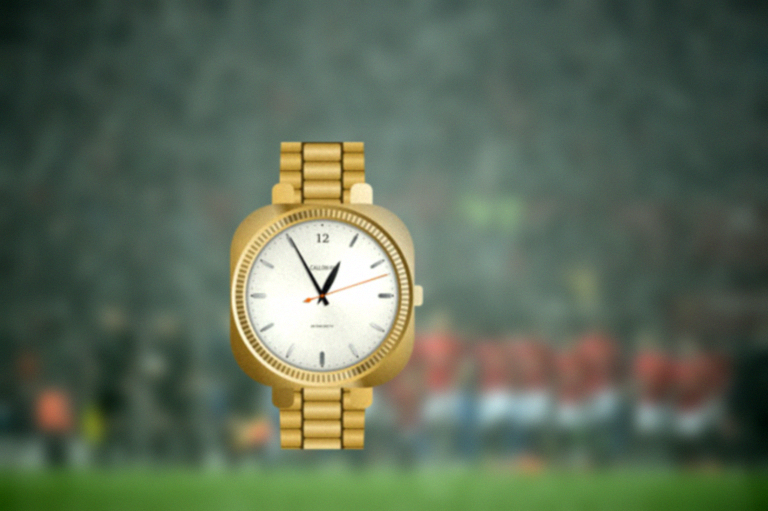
12h55m12s
